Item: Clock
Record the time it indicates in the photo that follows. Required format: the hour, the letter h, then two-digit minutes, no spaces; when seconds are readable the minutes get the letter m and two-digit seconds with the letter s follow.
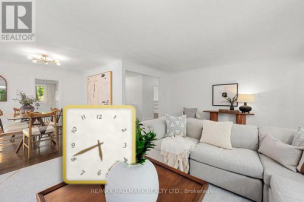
5h41
